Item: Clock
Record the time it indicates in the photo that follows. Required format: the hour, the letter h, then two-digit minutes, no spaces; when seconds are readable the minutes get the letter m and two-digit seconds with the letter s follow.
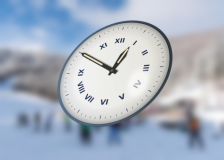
12h50
